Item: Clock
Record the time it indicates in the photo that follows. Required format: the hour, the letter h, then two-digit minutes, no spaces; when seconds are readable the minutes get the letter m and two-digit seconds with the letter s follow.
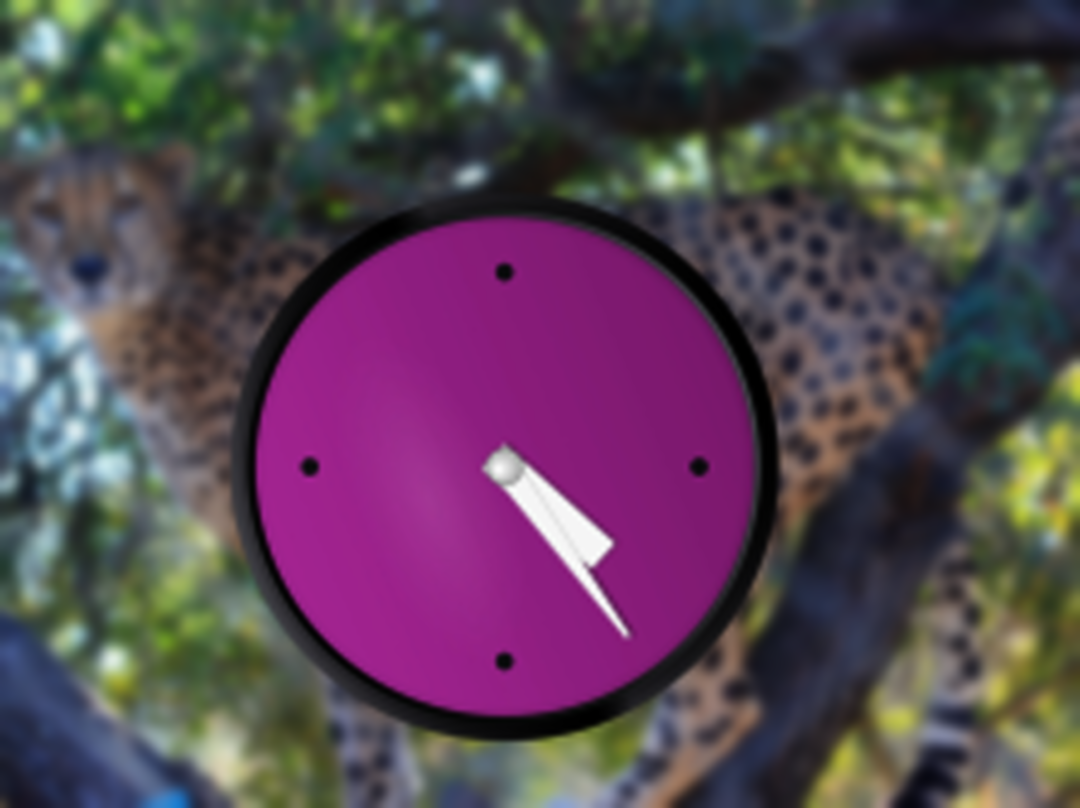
4h24
